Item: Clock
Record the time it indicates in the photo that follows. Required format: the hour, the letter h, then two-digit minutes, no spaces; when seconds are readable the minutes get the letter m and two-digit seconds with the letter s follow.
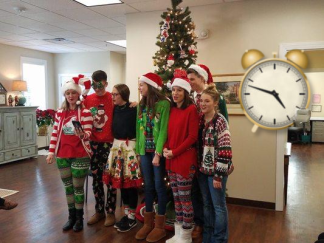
4h48
